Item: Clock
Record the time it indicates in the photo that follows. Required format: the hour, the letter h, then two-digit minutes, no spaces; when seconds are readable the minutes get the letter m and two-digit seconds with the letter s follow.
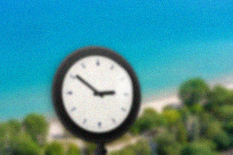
2h51
